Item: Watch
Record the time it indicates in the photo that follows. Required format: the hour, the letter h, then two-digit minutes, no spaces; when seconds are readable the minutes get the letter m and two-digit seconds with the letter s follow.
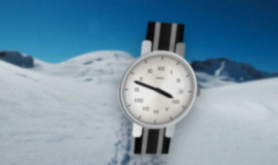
3h48
